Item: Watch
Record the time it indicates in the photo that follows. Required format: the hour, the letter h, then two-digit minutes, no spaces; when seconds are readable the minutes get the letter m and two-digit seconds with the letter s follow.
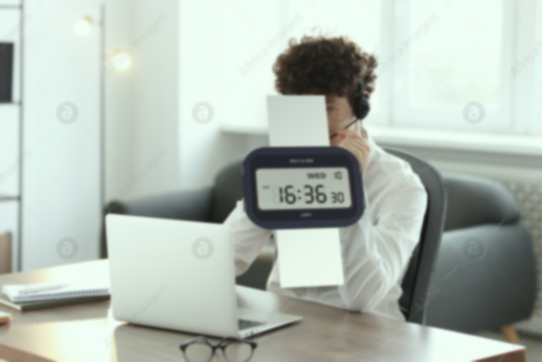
16h36
